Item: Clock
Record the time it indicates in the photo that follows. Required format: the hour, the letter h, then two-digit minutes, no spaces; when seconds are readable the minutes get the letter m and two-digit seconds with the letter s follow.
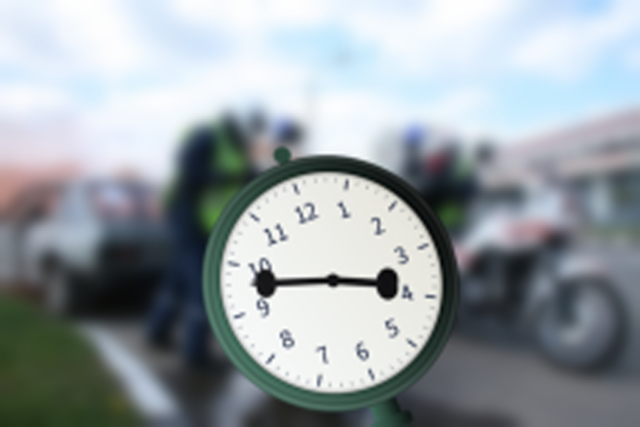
3h48
